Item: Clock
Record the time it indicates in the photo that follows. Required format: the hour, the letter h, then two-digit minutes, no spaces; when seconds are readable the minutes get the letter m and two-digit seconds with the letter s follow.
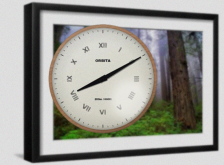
8h10
